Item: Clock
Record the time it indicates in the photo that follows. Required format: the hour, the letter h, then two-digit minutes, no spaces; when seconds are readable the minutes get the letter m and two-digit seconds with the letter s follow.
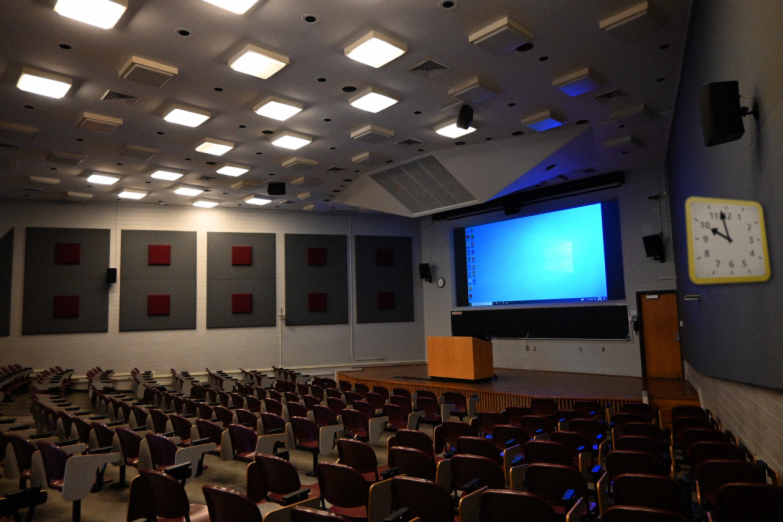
9h58
